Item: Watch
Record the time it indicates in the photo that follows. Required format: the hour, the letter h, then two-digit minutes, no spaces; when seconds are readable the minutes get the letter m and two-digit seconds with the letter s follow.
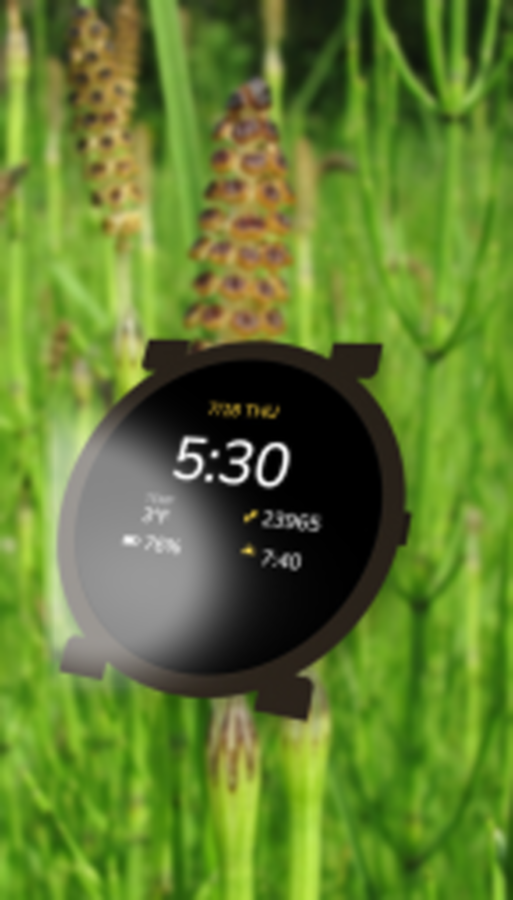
5h30
